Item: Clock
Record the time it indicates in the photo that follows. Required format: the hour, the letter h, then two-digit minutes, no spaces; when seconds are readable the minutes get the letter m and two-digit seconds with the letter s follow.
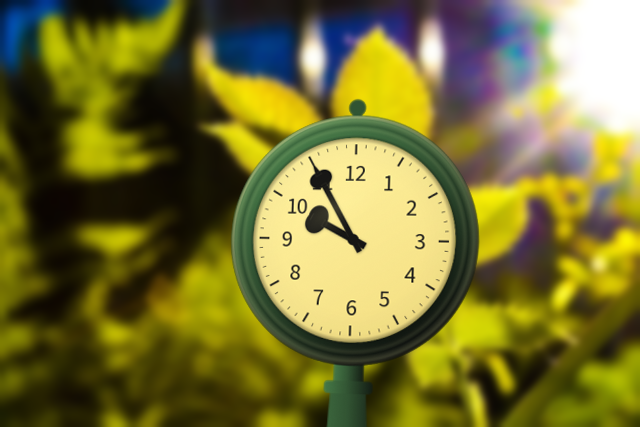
9h55
